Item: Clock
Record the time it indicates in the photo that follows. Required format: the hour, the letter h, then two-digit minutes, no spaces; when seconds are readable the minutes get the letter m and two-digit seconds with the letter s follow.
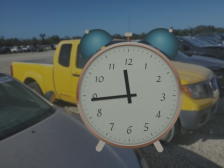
11h44
